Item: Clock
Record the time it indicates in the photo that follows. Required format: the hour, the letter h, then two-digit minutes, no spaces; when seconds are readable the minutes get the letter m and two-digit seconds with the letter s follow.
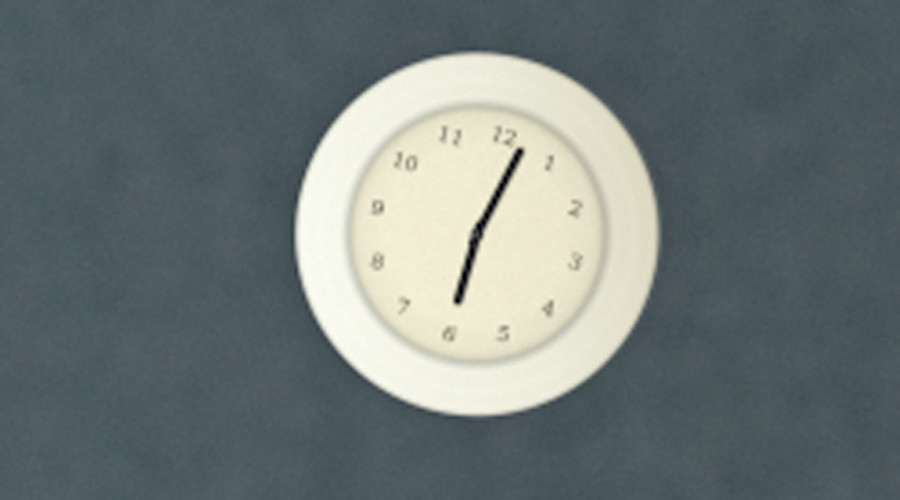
6h02
